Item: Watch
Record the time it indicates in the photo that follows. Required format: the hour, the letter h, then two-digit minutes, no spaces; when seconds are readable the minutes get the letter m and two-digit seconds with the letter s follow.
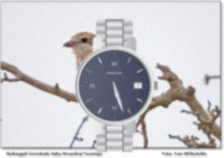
5h27
